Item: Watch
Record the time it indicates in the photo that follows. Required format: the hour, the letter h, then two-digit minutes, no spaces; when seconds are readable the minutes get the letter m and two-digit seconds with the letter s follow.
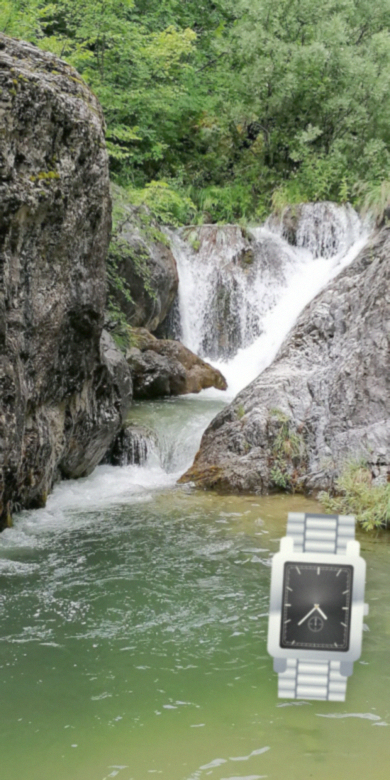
4h37
